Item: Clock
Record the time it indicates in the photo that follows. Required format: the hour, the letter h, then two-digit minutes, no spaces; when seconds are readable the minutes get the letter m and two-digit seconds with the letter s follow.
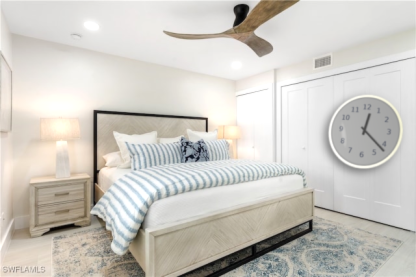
12h22
